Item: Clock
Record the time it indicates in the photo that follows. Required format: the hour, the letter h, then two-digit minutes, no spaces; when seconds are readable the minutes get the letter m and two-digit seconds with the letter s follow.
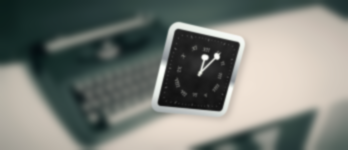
12h06
